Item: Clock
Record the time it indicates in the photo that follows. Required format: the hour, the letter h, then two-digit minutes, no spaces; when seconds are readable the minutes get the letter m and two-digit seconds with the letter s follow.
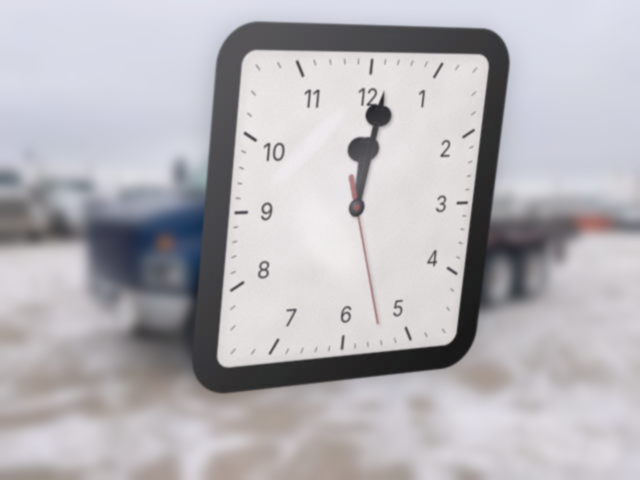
12h01m27s
